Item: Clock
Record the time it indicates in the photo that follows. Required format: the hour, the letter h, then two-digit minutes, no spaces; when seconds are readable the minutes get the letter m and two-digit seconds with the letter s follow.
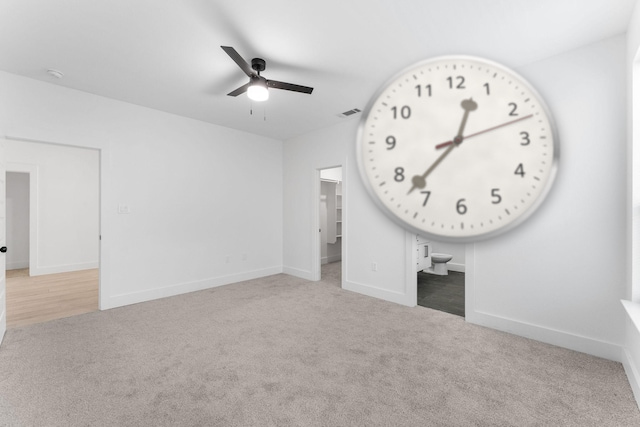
12h37m12s
